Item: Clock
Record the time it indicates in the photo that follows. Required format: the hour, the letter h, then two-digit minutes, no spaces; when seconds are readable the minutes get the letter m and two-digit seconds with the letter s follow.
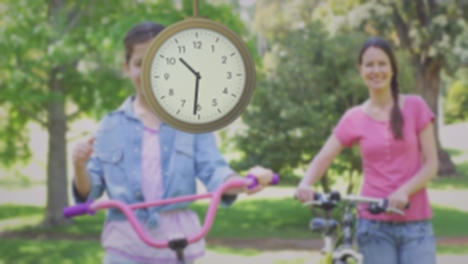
10h31
